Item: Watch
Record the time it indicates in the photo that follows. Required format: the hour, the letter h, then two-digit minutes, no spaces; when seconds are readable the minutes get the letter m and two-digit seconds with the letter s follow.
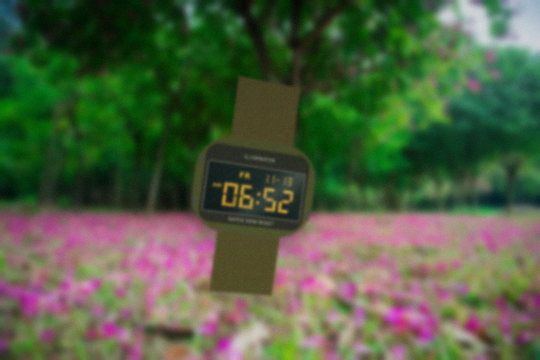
6h52
